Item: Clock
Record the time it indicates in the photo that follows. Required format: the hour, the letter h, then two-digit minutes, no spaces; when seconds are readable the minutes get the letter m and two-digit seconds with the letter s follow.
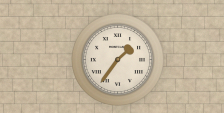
1h36
